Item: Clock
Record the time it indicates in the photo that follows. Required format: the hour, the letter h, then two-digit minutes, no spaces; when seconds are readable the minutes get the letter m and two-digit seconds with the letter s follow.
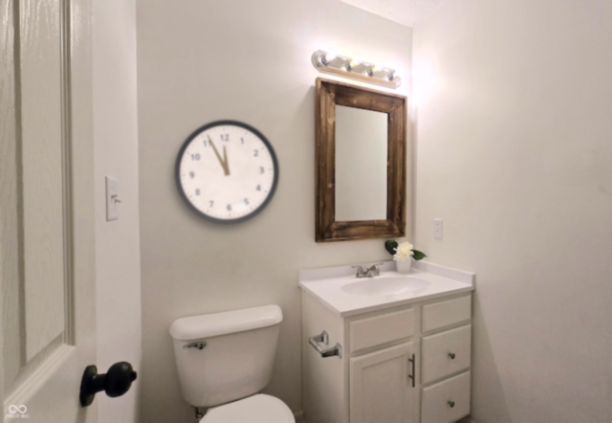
11h56
